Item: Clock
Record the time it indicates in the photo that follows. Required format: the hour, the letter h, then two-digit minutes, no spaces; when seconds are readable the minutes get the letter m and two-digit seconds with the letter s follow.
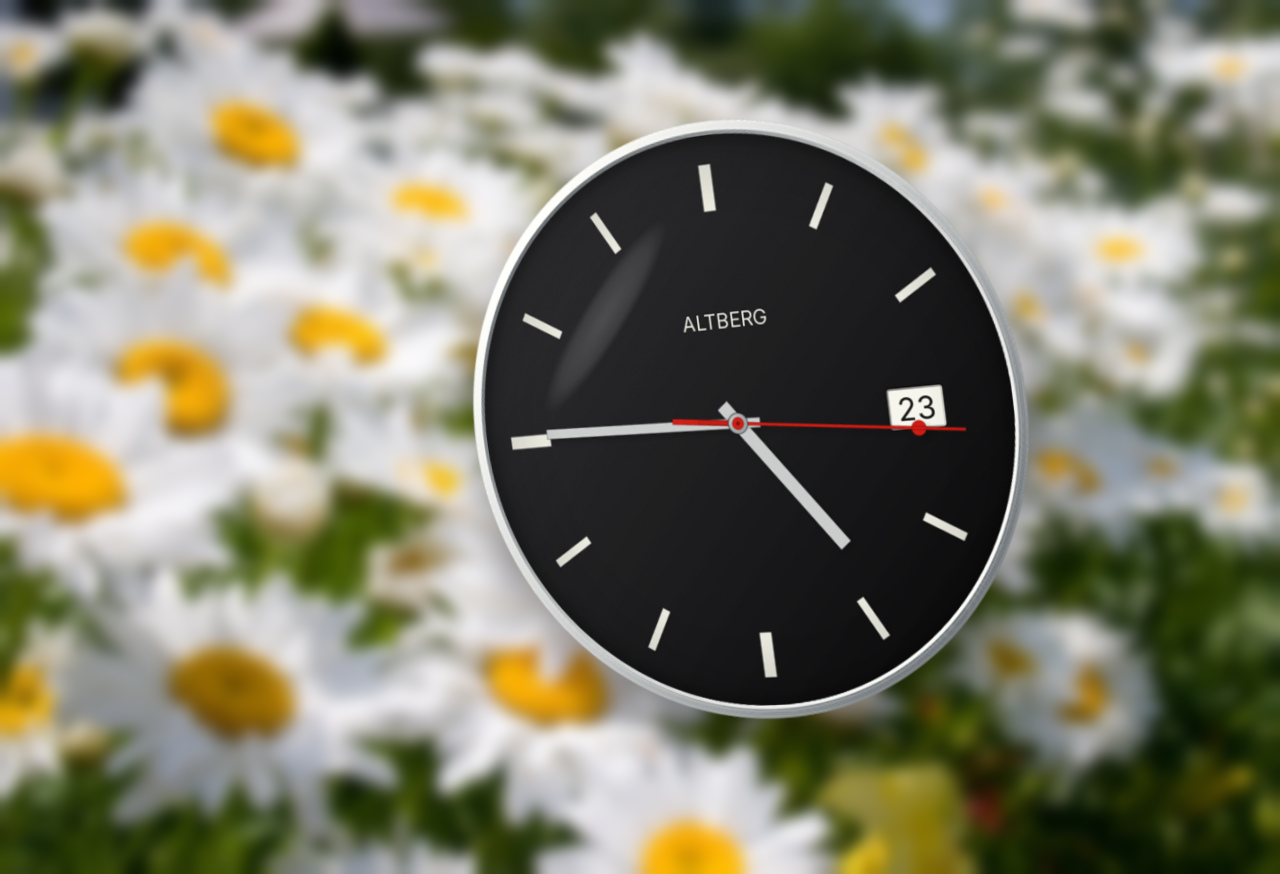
4h45m16s
